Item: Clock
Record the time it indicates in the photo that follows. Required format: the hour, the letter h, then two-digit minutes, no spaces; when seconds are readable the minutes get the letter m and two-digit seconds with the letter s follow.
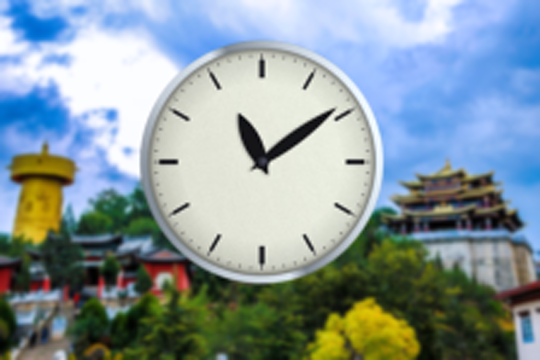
11h09
